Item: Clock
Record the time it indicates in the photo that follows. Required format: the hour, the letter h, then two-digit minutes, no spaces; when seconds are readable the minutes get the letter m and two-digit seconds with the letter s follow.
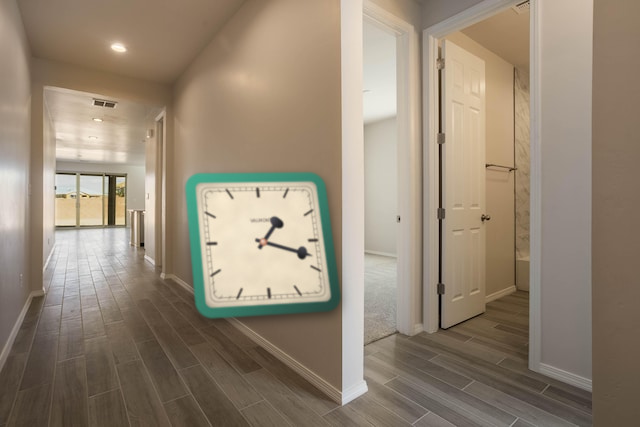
1h18
